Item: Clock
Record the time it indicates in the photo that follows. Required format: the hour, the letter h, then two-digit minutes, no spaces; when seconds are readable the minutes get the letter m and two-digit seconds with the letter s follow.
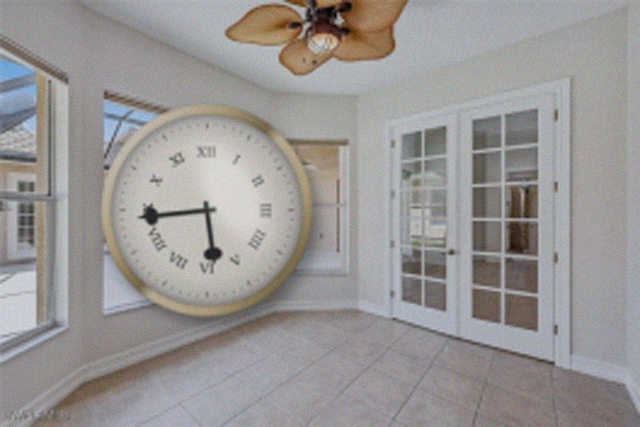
5h44
